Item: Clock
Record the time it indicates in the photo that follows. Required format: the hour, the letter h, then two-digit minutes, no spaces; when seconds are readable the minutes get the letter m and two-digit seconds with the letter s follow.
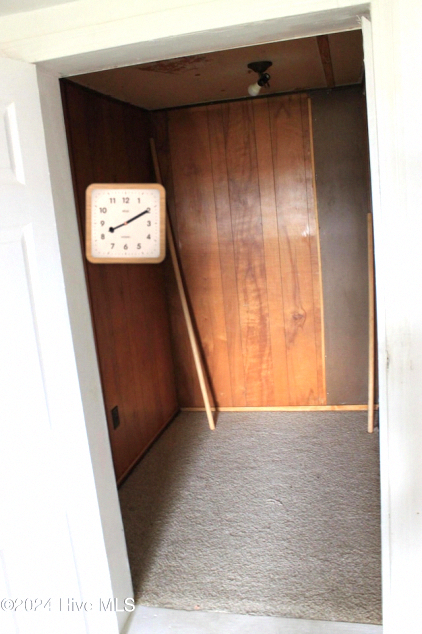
8h10
